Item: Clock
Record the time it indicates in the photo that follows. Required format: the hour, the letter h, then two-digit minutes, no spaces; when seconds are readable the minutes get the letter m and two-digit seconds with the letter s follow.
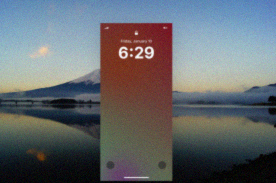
6h29
